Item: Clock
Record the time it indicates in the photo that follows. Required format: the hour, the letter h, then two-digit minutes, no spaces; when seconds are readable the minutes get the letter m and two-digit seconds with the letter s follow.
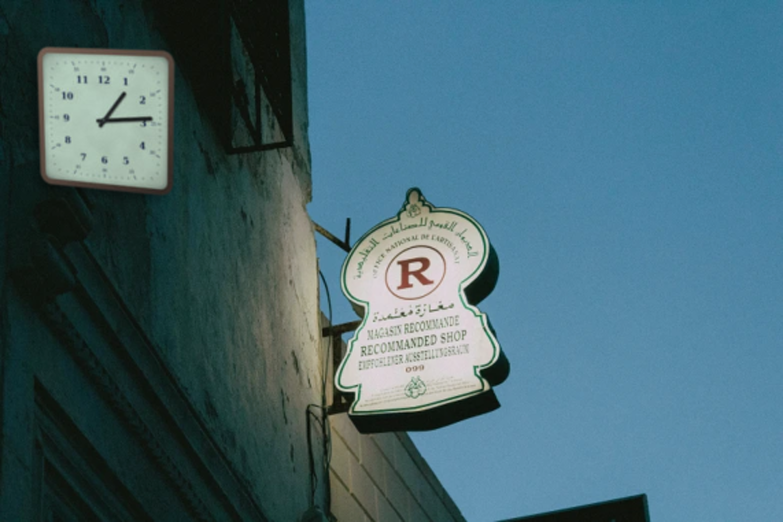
1h14
